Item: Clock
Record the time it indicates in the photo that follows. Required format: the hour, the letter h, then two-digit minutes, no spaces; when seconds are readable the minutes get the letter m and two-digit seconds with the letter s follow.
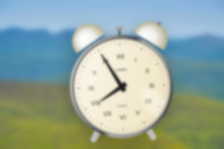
7h55
